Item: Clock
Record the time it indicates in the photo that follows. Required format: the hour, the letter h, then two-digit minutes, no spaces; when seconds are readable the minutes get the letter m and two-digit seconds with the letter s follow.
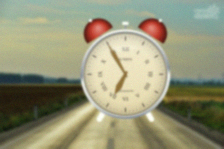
6h55
